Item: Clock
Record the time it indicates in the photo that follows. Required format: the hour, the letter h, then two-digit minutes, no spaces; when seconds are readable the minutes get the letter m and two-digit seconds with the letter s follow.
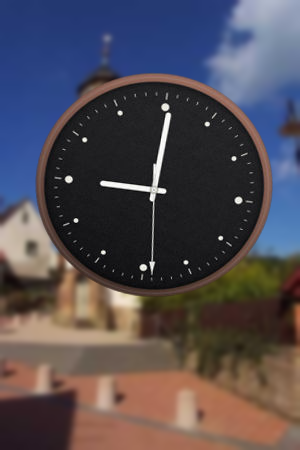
9h00m29s
